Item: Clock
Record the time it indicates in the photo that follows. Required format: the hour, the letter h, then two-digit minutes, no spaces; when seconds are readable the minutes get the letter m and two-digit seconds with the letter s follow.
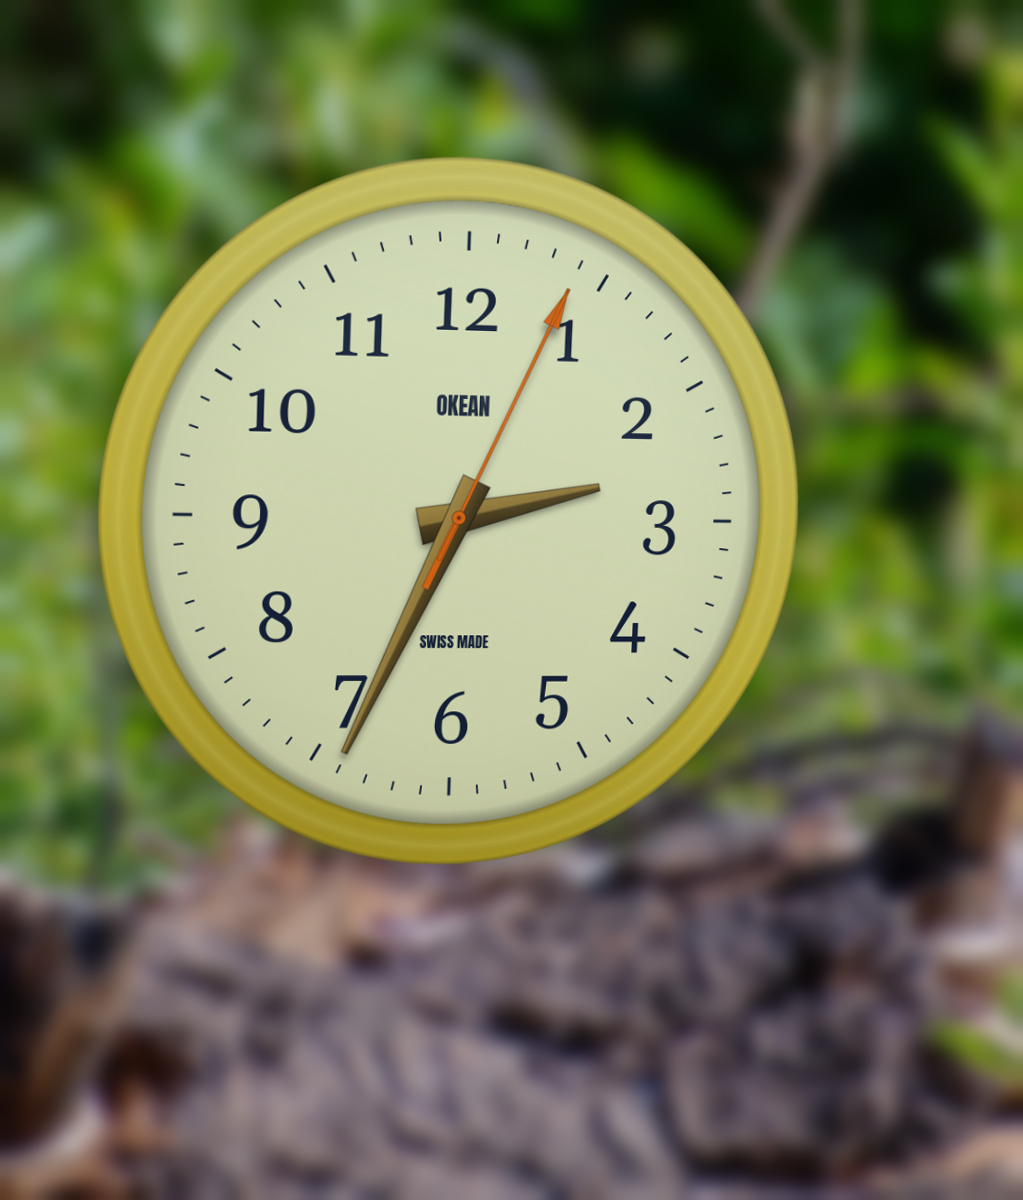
2h34m04s
